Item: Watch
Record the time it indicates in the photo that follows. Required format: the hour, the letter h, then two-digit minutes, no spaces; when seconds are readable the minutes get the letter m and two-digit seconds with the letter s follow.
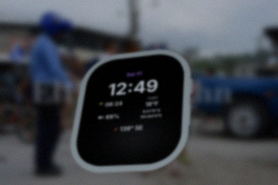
12h49
